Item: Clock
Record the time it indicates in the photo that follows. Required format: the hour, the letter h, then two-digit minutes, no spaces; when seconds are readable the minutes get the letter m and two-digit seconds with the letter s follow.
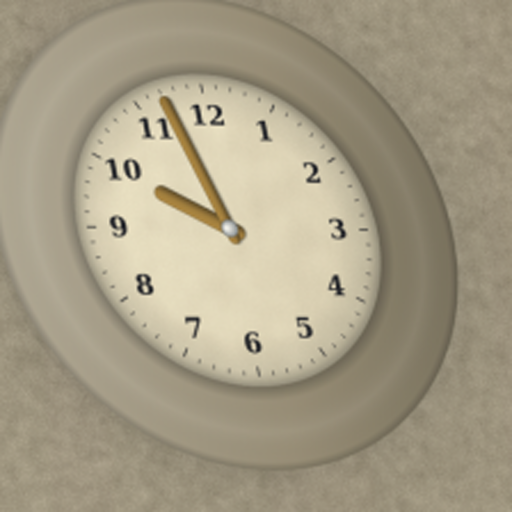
9h57
